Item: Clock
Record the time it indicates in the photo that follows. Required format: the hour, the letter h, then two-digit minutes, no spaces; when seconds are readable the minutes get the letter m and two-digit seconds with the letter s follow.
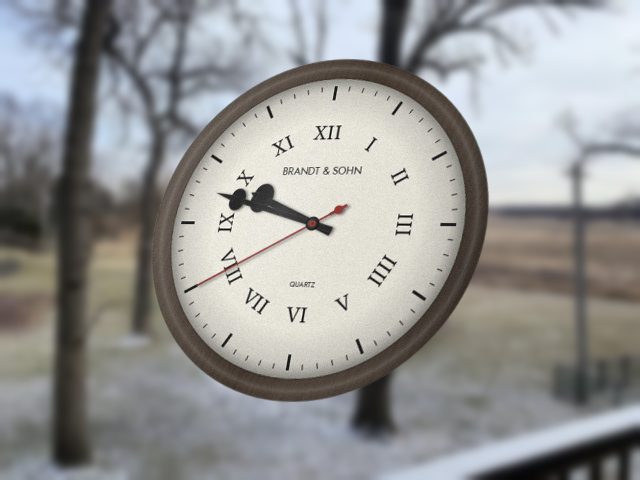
9h47m40s
